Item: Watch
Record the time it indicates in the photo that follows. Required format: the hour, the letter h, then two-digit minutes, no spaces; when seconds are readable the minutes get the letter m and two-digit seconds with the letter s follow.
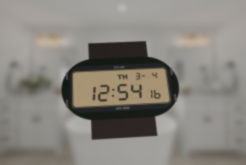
12h54m16s
